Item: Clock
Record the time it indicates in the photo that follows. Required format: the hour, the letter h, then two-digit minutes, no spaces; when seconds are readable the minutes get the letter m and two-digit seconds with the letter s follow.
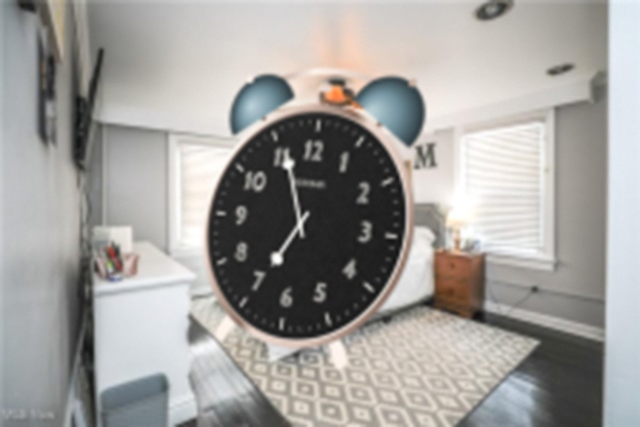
6h56
